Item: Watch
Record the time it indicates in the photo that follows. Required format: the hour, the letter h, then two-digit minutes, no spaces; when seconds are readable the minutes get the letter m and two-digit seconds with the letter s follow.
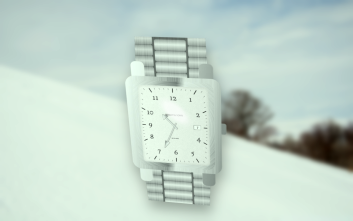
10h34
